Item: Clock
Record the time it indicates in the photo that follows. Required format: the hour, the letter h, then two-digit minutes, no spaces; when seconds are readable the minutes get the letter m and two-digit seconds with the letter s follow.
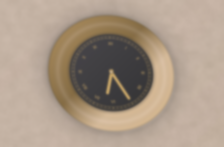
6h25
